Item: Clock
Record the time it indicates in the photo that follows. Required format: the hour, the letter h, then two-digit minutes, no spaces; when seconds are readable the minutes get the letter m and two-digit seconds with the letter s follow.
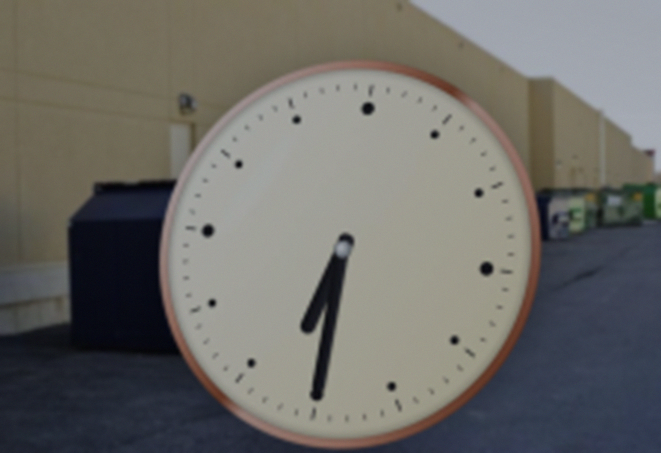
6h30
